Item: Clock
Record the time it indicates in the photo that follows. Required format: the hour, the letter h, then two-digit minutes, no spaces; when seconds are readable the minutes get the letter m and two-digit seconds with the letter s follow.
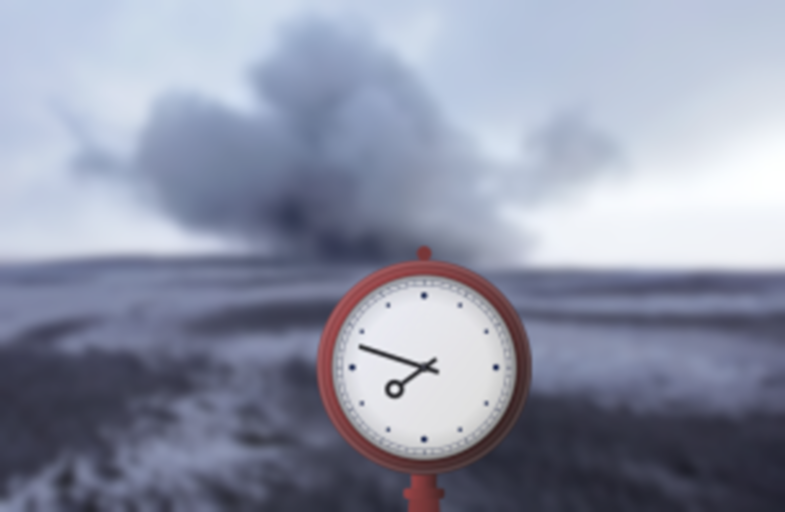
7h48
